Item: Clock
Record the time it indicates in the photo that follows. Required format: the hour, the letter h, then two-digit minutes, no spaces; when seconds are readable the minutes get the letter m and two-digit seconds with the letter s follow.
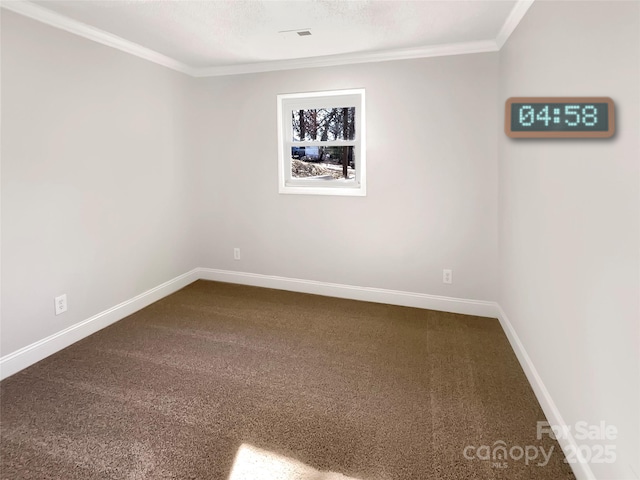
4h58
